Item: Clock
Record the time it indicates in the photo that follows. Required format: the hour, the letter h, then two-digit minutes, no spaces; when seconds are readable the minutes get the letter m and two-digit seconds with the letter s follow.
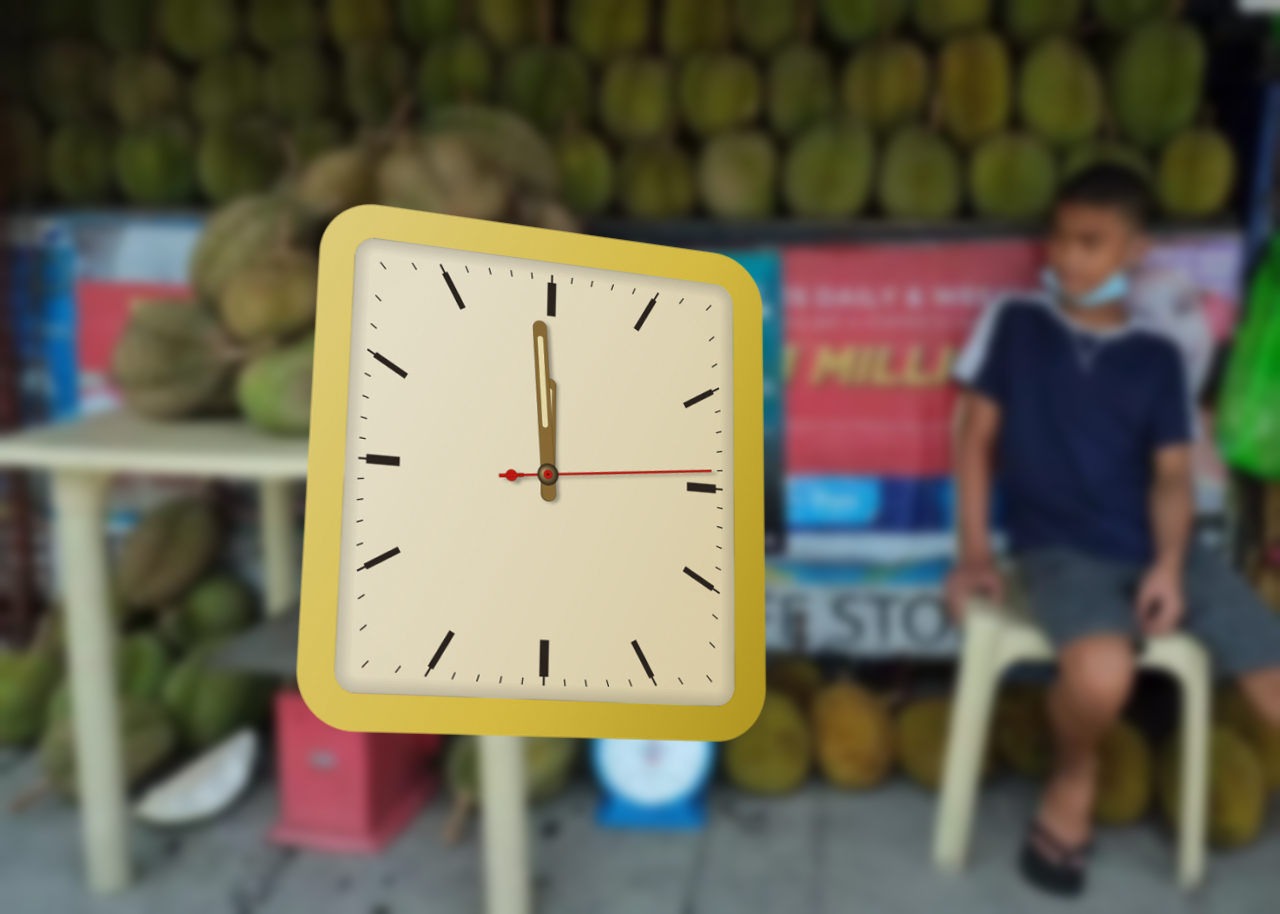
11h59m14s
